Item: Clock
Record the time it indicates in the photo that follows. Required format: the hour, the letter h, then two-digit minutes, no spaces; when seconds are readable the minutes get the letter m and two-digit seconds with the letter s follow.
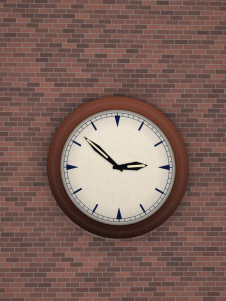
2h52
